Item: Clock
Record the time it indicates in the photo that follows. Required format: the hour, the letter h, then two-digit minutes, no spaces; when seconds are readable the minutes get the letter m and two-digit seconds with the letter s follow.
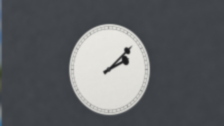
2h08
